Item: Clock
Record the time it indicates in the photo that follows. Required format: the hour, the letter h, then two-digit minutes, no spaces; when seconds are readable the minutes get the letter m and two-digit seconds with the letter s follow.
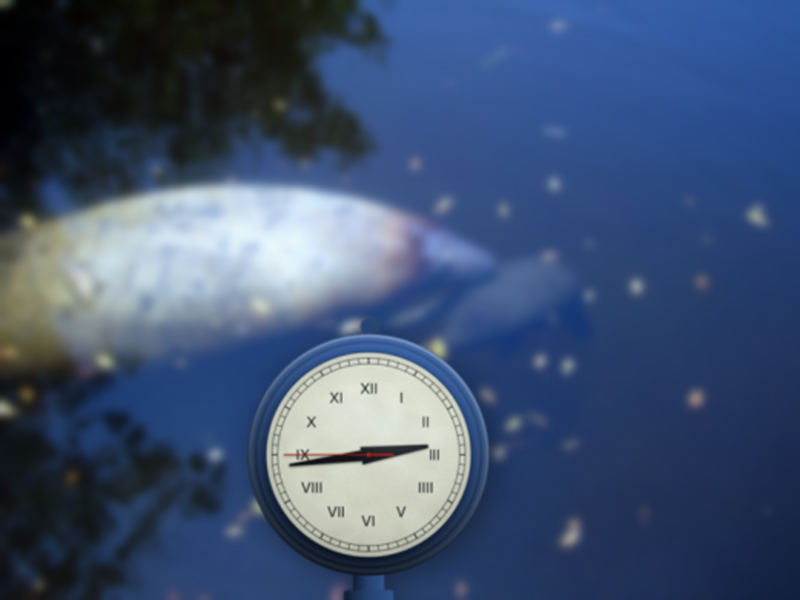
2h43m45s
